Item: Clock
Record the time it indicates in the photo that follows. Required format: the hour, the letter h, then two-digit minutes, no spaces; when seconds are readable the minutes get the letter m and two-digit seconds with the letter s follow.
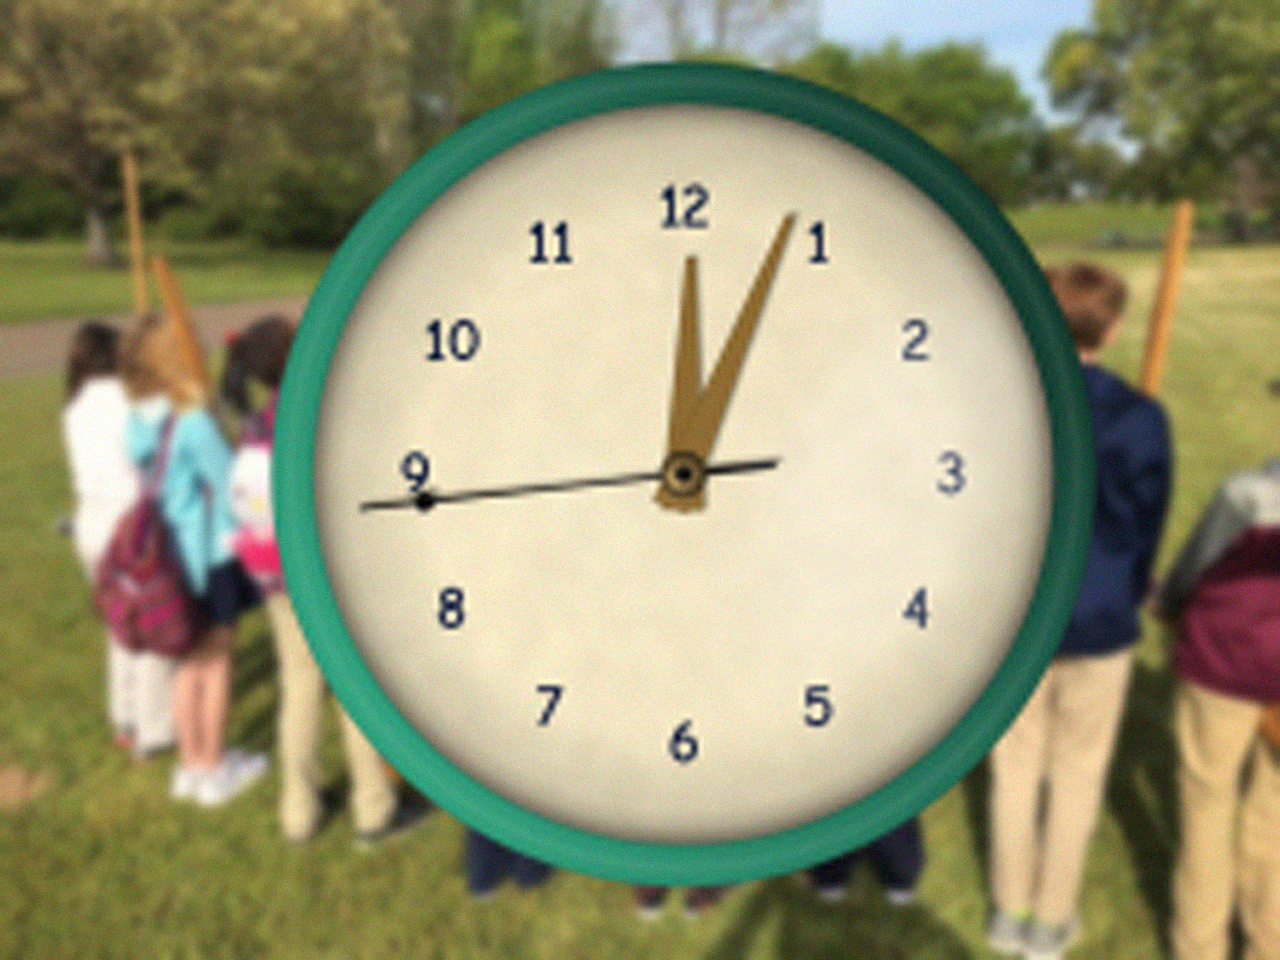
12h03m44s
